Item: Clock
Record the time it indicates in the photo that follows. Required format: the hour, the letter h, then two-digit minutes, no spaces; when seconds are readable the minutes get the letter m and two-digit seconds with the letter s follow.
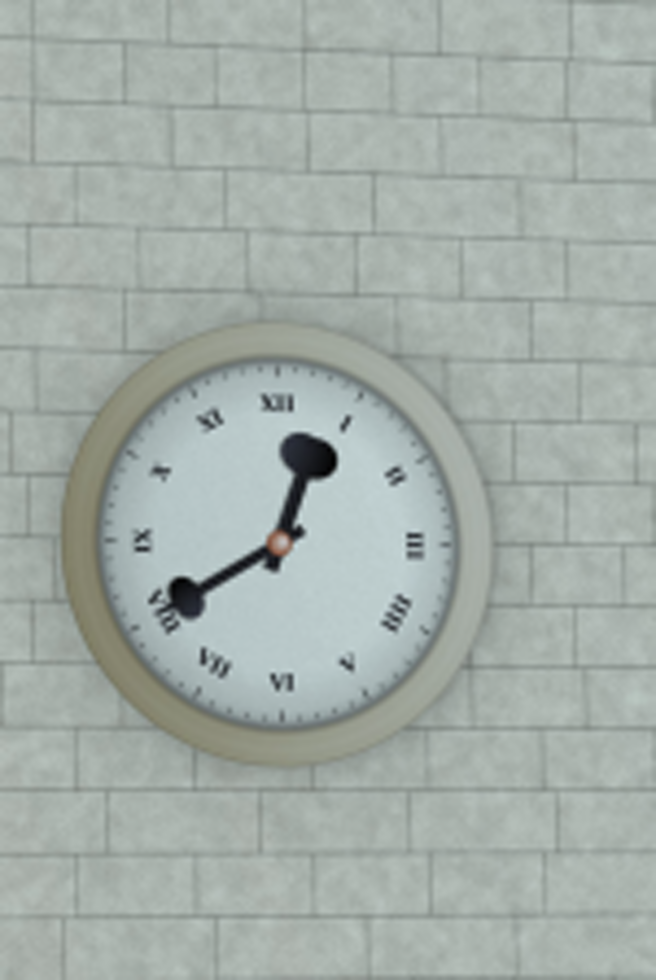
12h40
